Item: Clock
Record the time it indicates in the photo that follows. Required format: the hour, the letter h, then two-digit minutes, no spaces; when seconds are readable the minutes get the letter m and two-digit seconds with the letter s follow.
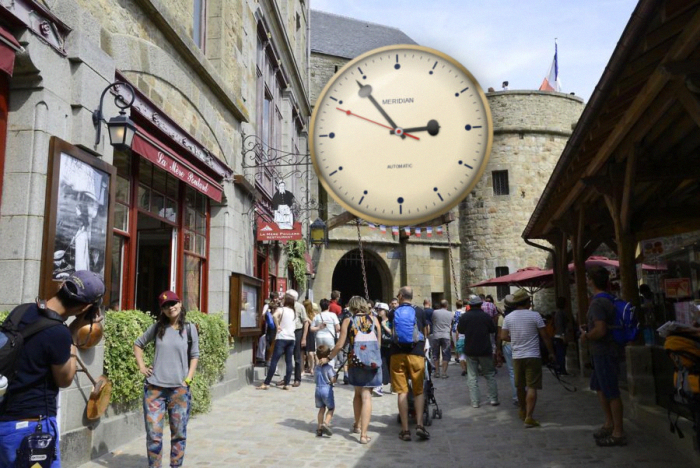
2h53m49s
